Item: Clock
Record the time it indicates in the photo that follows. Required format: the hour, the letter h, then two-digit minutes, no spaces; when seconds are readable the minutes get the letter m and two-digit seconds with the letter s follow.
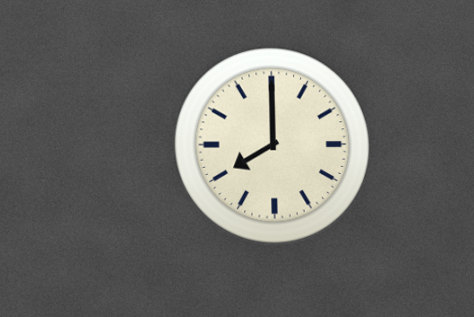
8h00
